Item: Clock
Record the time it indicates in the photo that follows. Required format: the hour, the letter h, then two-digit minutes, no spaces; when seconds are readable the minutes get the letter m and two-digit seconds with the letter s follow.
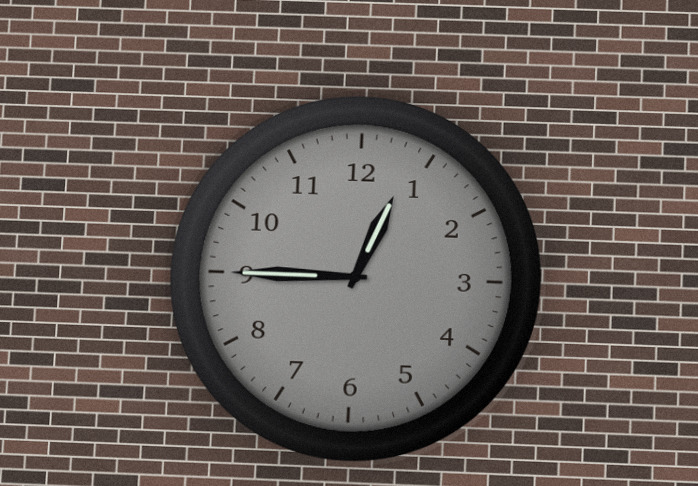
12h45
